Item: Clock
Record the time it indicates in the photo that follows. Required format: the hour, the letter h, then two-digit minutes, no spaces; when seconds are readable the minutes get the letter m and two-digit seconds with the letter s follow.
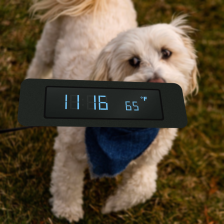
11h16
